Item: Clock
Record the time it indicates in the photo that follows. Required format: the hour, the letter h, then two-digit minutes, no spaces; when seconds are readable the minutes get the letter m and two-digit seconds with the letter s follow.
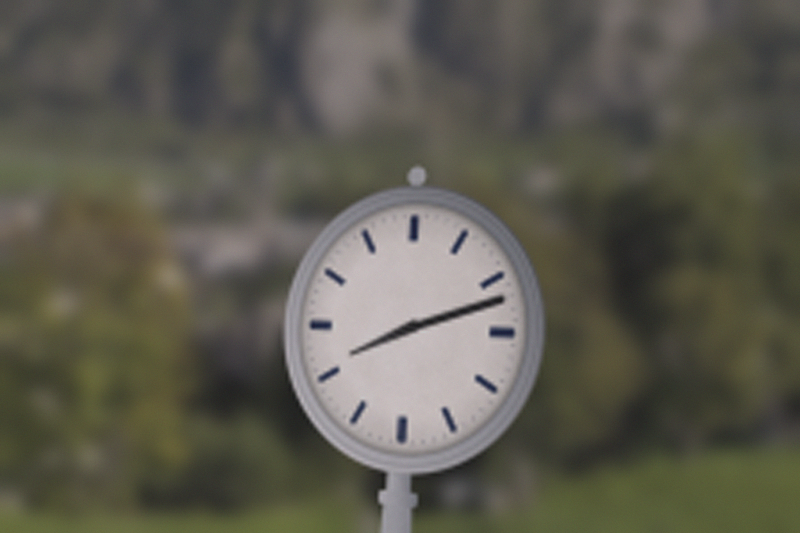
8h12
